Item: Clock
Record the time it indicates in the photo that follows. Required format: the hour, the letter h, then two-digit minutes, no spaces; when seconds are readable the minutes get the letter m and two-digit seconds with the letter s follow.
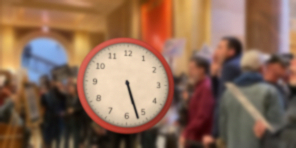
5h27
